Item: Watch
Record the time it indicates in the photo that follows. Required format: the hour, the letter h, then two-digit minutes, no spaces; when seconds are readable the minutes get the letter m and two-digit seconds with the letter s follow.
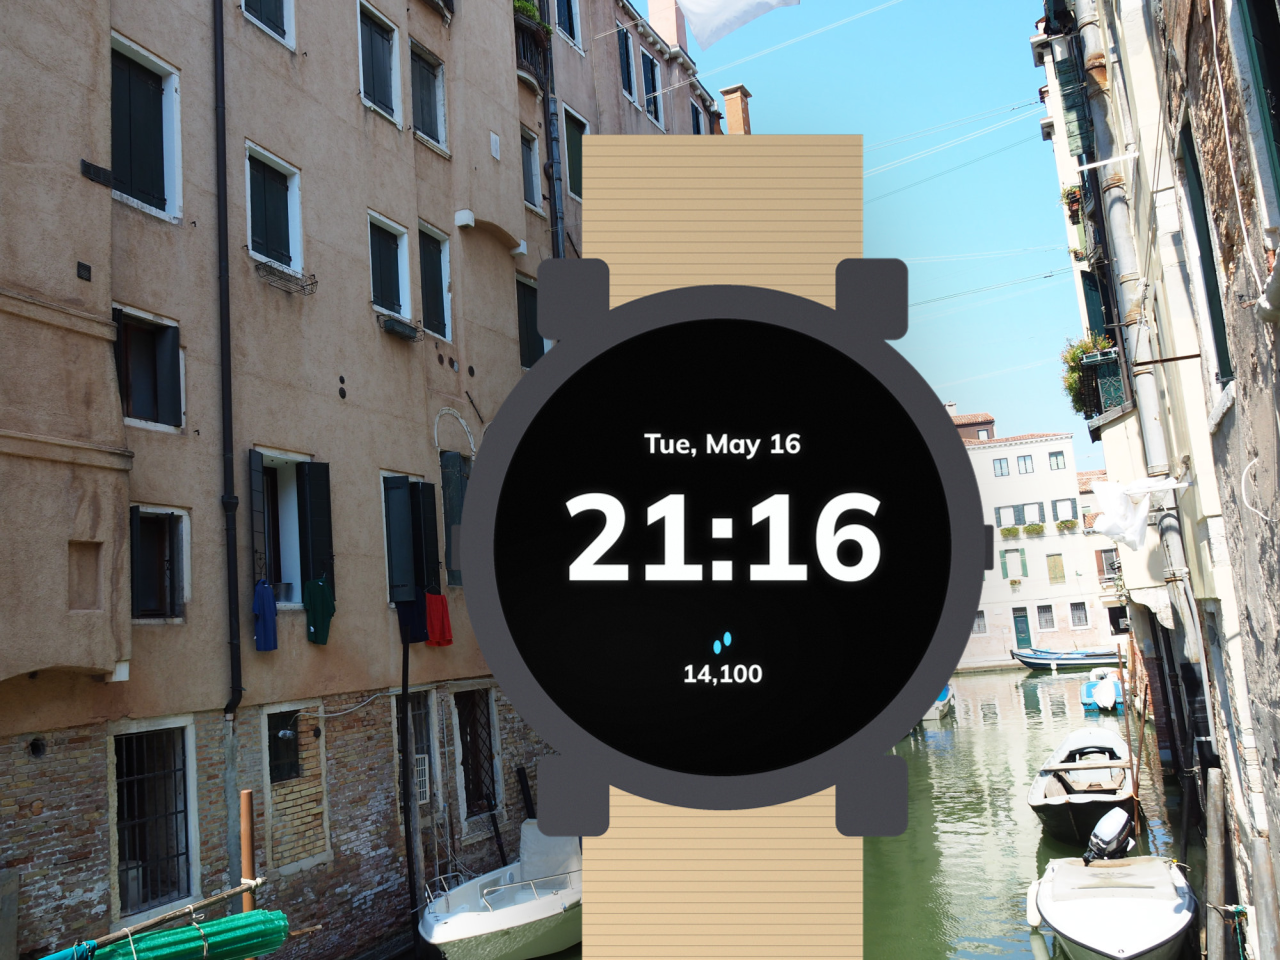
21h16
